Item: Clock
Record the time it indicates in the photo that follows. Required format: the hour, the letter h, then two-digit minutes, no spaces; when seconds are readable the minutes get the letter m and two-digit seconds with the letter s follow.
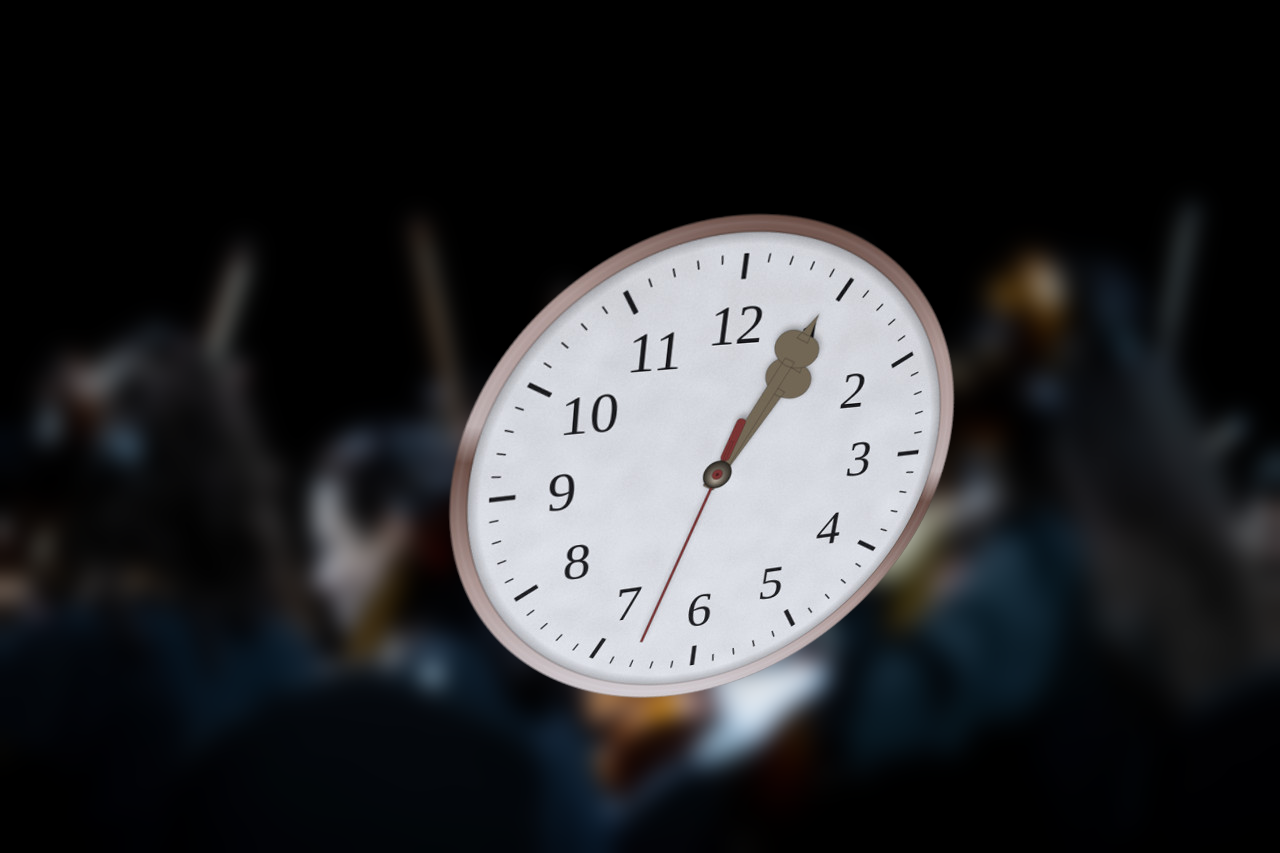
1h04m33s
